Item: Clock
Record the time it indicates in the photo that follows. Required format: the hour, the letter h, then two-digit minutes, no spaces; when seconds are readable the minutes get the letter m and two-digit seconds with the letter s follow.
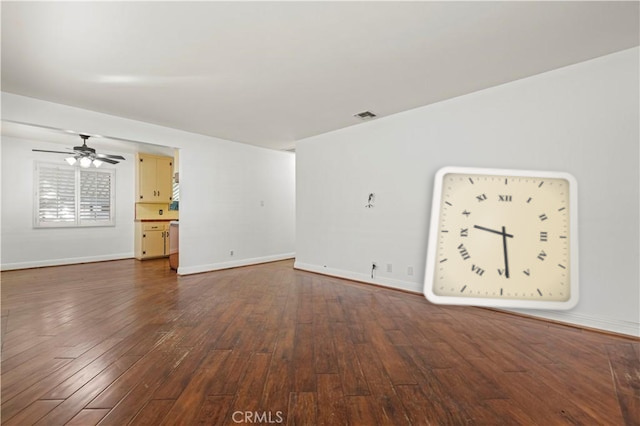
9h29
